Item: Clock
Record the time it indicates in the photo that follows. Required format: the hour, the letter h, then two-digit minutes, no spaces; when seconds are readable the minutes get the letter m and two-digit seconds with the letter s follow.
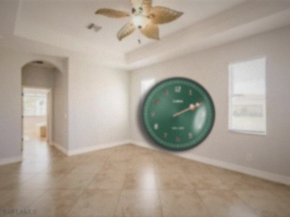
2h11
